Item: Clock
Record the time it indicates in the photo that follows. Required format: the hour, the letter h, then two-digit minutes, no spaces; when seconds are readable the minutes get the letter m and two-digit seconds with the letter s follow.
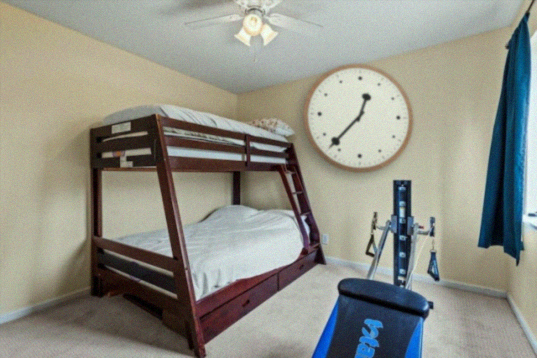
12h37
